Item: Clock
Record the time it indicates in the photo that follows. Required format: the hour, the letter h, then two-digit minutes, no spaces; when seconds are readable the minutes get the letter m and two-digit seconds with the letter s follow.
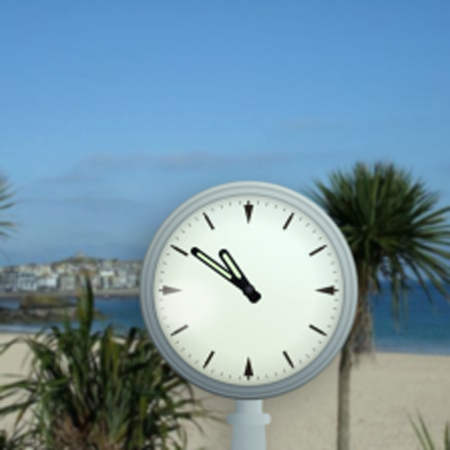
10h51
